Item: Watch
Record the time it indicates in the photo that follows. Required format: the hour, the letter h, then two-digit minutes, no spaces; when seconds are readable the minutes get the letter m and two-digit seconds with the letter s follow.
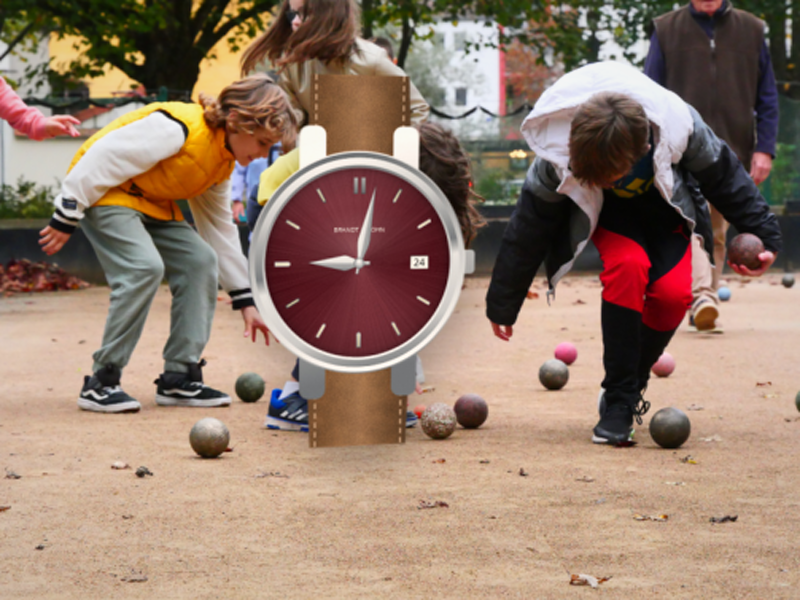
9h02
